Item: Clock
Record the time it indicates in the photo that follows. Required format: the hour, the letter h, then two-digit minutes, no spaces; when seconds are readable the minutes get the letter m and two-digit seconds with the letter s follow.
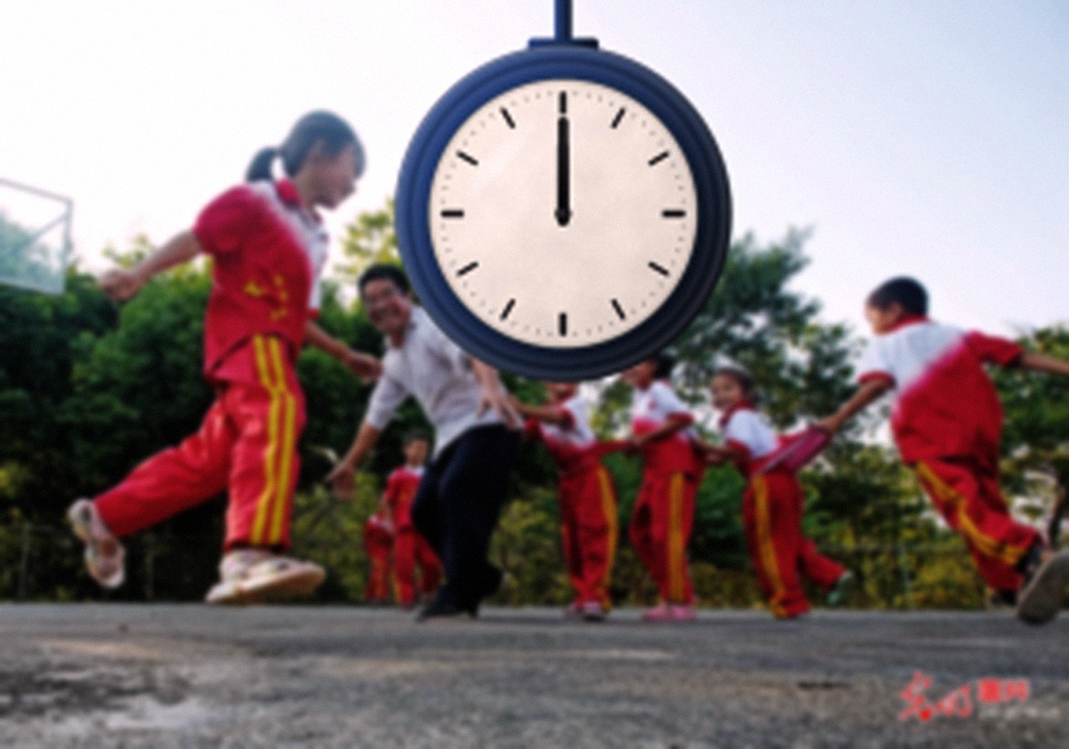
12h00
